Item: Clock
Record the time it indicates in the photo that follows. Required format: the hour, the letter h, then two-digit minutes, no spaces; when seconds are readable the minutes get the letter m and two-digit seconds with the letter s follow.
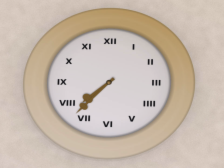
7h37
